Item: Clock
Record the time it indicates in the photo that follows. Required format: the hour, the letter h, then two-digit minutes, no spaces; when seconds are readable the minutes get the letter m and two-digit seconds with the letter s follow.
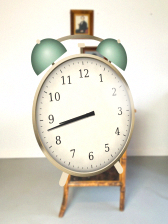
8h43
